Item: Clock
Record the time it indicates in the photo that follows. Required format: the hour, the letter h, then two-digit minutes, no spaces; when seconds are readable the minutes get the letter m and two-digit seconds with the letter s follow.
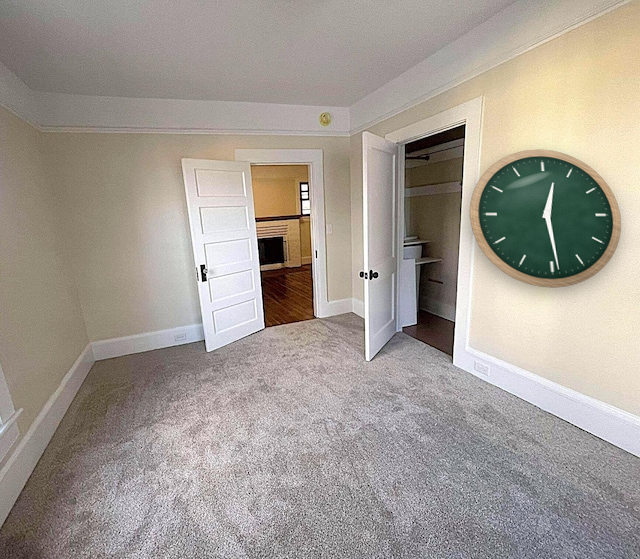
12h29
